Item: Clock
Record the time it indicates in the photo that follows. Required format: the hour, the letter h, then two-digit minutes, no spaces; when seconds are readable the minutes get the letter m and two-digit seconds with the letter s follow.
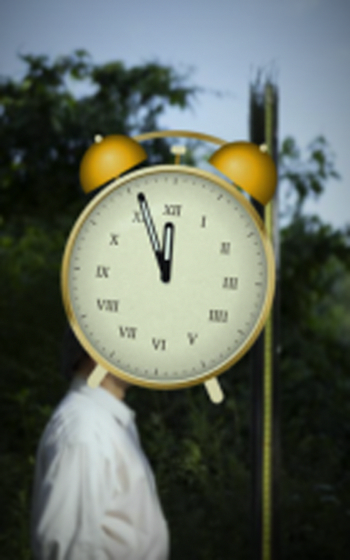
11h56
